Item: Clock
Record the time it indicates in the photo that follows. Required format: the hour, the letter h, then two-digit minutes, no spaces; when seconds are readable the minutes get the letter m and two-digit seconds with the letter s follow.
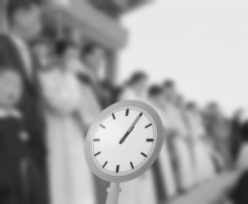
1h05
